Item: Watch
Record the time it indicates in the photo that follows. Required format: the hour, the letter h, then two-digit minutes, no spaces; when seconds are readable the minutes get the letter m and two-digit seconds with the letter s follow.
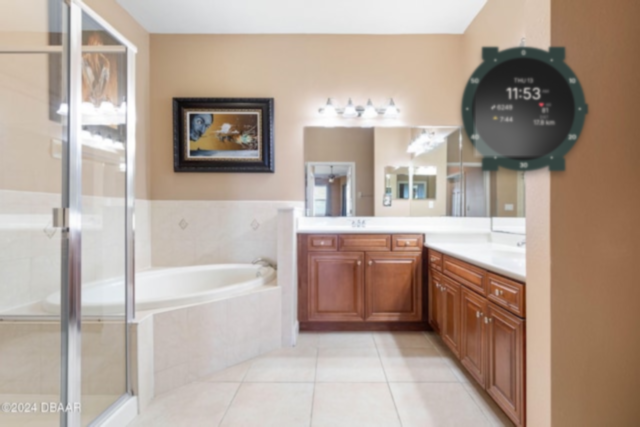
11h53
